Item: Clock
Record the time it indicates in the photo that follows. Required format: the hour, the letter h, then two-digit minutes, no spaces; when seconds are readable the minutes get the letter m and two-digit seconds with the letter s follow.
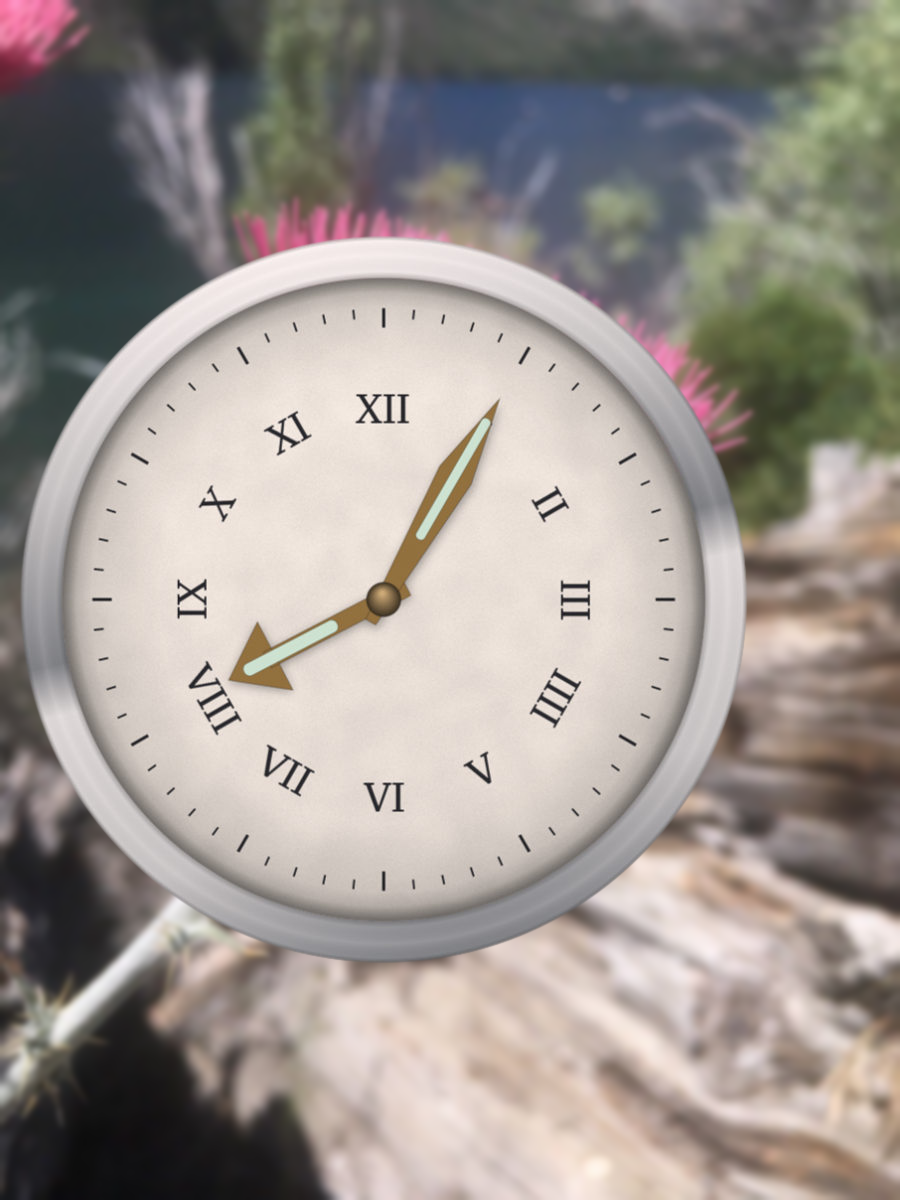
8h05
